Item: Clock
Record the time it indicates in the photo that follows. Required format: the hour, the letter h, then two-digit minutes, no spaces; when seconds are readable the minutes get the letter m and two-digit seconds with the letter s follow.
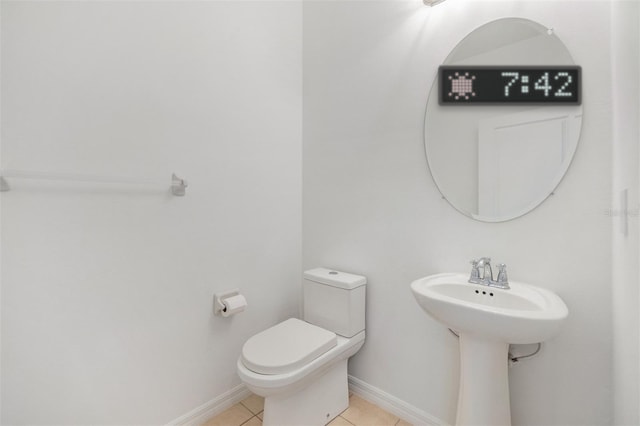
7h42
